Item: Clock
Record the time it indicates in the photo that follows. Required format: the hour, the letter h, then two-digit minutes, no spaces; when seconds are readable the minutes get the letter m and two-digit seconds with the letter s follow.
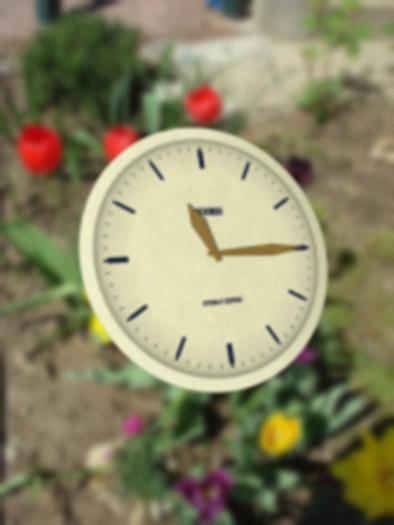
11h15
